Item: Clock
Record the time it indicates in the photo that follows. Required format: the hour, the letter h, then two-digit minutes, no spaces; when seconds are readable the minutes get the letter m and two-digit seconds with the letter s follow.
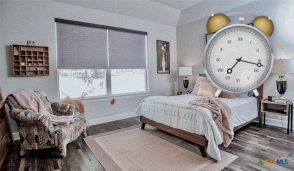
7h17
